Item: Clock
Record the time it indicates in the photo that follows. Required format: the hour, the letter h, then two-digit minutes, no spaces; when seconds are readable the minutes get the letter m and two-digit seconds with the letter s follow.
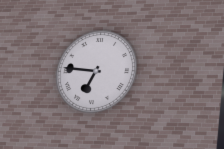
6h46
